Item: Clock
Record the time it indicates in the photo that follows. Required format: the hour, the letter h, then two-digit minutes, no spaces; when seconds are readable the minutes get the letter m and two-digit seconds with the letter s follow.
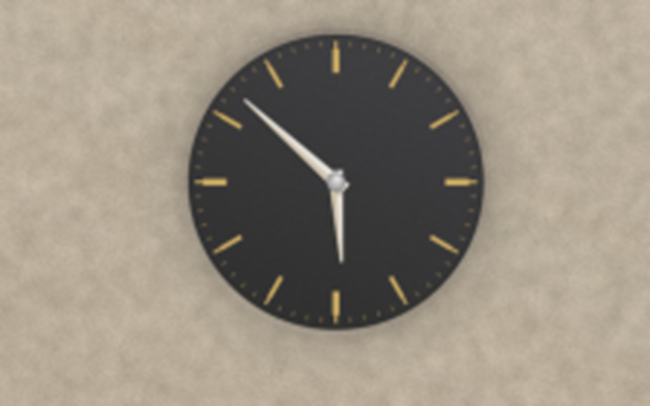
5h52
